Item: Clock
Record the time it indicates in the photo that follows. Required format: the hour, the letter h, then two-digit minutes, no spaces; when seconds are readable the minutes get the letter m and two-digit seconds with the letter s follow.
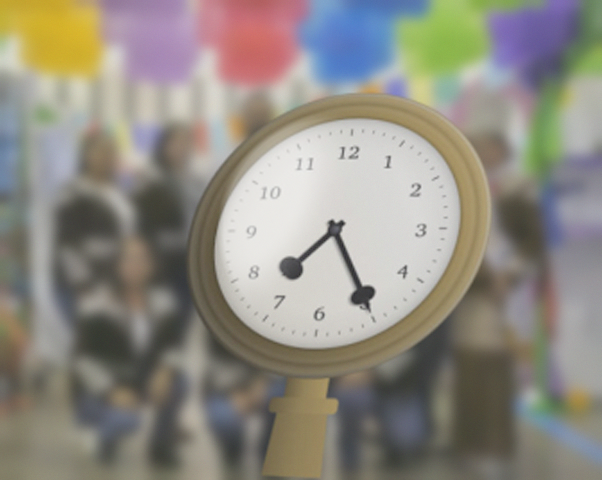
7h25
